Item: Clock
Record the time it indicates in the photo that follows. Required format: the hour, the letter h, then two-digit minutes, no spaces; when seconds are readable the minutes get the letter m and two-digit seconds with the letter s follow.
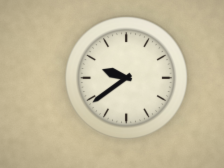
9h39
